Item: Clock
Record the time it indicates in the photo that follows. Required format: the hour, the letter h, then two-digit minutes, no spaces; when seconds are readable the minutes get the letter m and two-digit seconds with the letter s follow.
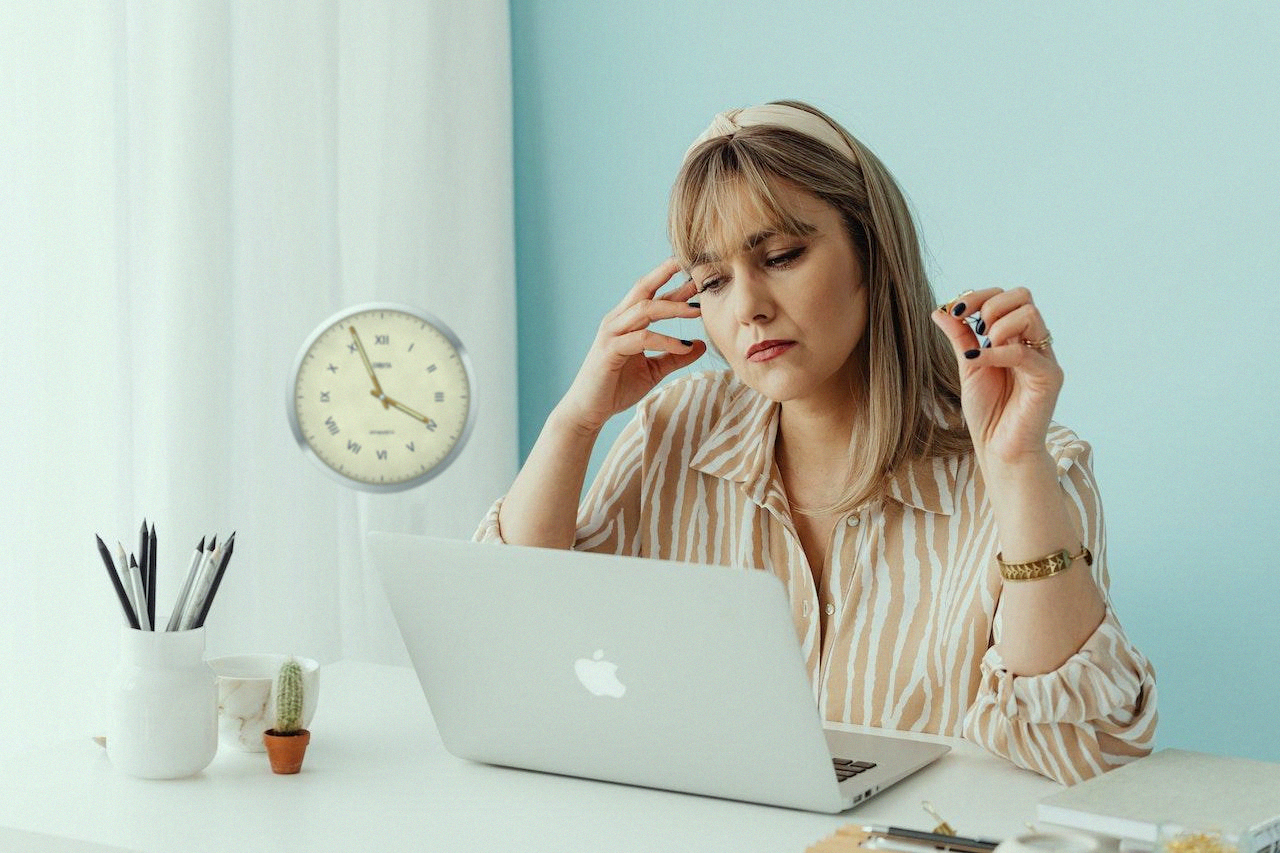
3h56
